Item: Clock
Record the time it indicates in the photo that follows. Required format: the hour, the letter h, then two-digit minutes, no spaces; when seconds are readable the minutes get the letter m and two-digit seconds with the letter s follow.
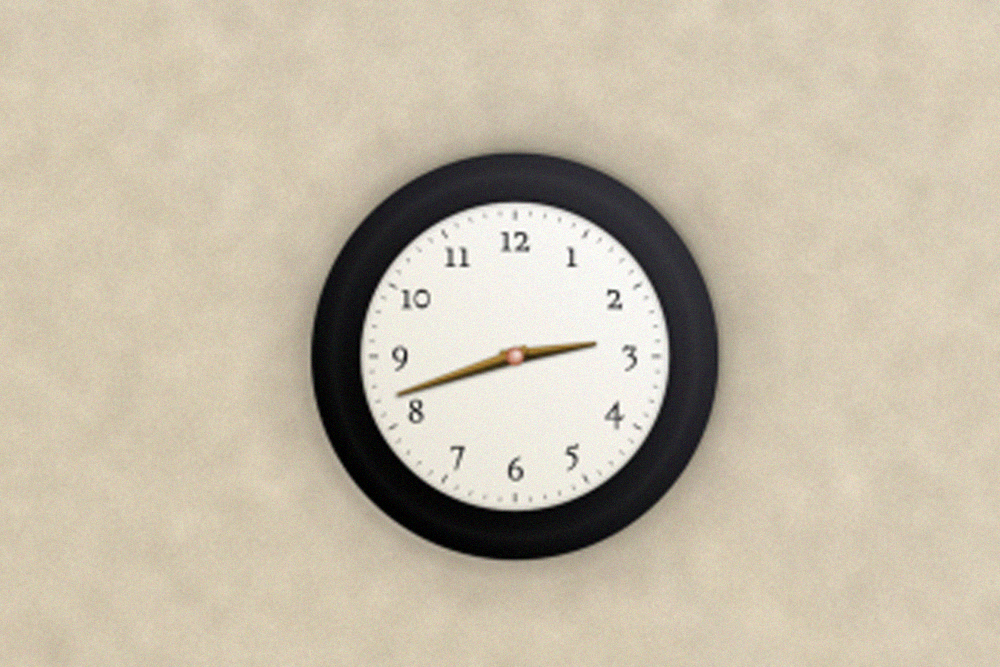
2h42
